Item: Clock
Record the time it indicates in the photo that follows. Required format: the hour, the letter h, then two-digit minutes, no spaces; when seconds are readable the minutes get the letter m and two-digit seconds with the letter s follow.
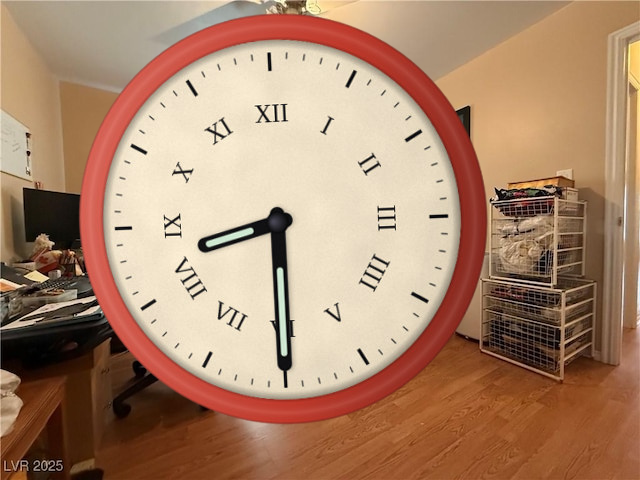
8h30
